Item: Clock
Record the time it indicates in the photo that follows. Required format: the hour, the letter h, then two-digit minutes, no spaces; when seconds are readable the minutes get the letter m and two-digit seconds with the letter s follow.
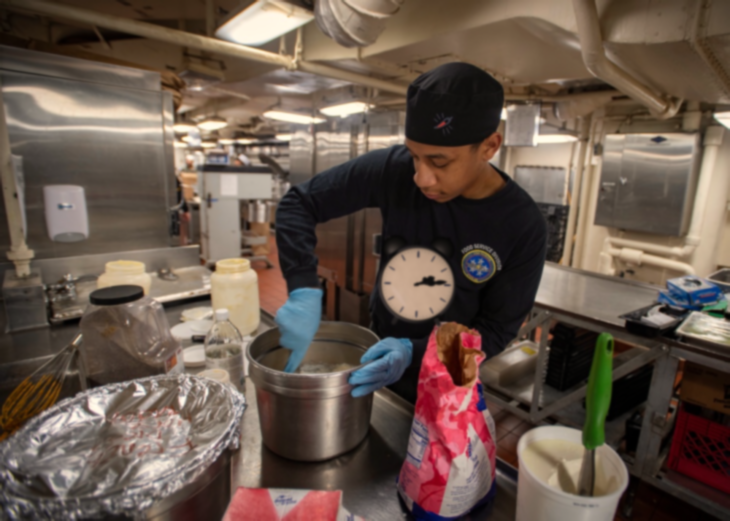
2h14
